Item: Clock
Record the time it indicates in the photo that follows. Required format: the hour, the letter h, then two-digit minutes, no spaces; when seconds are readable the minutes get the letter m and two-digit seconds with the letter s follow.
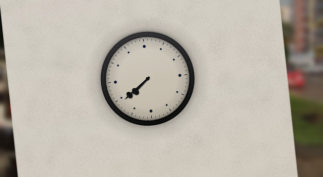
7h39
